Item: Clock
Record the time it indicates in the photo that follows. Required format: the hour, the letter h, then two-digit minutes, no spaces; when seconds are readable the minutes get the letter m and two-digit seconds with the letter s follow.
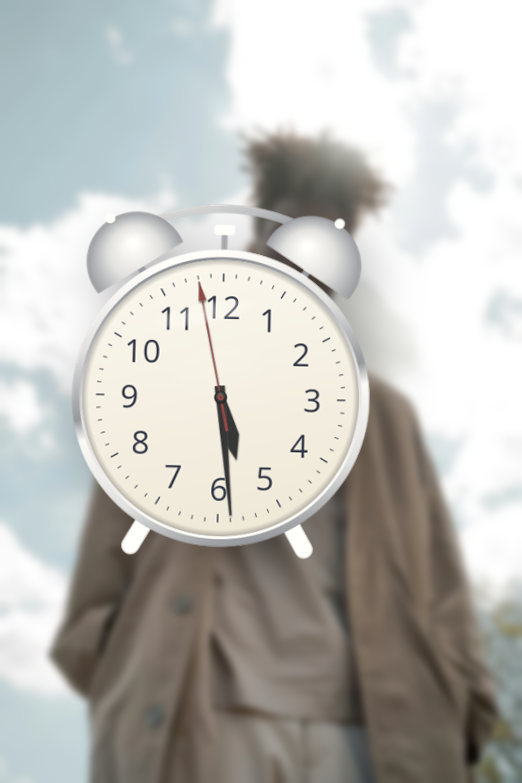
5h28m58s
